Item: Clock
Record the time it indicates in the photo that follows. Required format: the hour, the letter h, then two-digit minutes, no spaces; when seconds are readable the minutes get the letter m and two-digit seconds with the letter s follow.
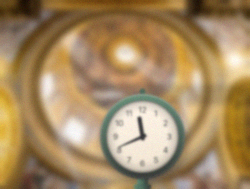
11h41
